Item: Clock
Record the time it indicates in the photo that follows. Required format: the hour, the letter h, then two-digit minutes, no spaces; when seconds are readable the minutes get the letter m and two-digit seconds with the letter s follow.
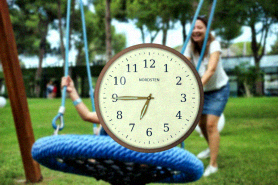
6h45
